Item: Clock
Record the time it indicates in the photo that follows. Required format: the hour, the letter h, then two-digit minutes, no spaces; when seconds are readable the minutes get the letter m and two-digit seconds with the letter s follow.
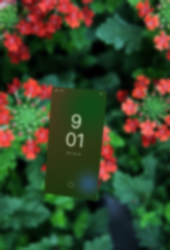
9h01
